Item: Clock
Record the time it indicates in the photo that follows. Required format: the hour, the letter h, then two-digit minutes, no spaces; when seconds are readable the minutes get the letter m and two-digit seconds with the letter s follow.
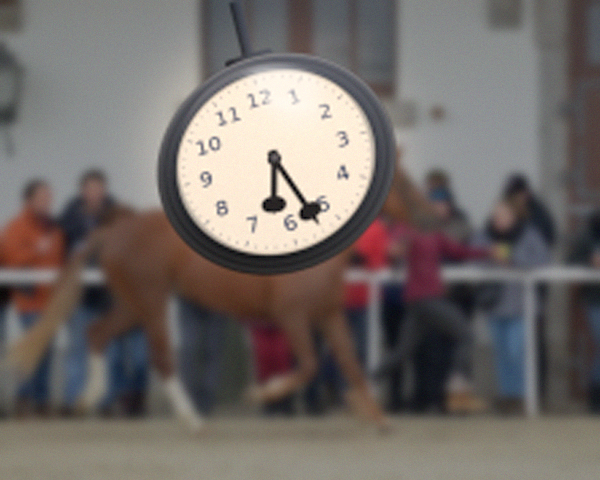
6h27
